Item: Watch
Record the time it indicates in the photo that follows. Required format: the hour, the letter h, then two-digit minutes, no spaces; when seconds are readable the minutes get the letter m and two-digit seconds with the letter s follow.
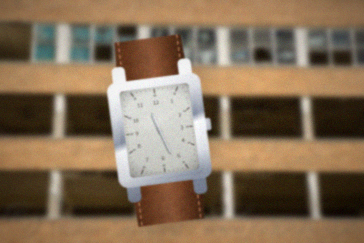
11h27
